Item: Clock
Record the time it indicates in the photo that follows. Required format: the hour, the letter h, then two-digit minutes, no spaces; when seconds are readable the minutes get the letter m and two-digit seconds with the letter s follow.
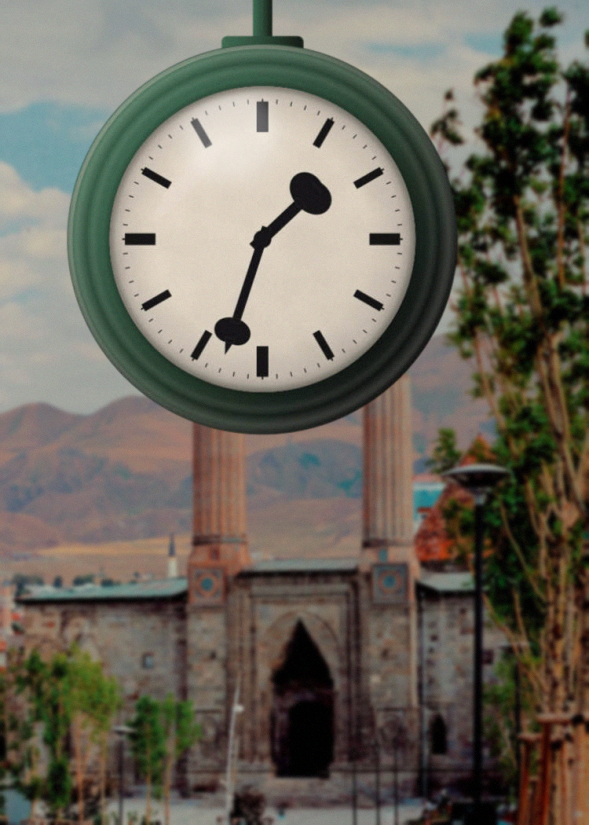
1h33
